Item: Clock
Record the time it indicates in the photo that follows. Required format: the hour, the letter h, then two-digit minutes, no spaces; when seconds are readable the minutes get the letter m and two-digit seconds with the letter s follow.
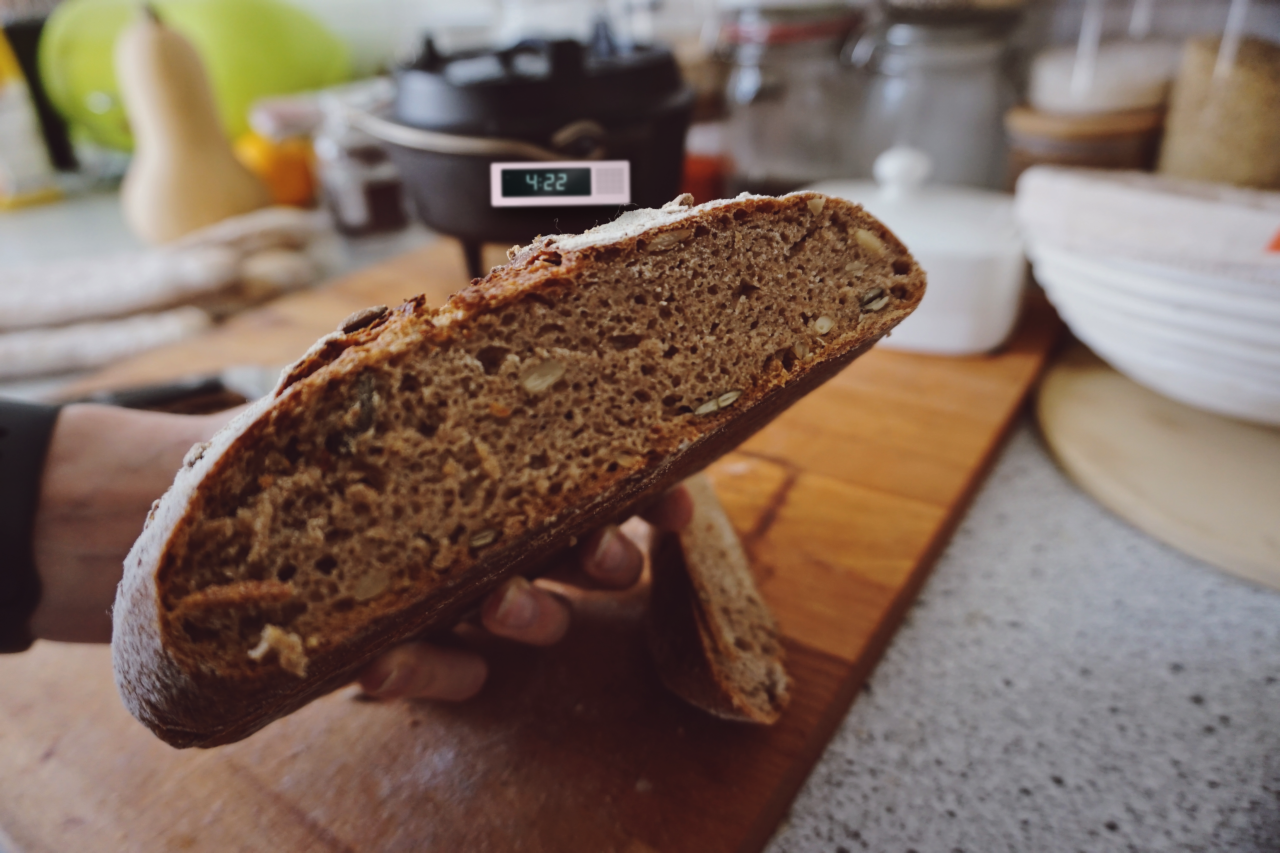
4h22
